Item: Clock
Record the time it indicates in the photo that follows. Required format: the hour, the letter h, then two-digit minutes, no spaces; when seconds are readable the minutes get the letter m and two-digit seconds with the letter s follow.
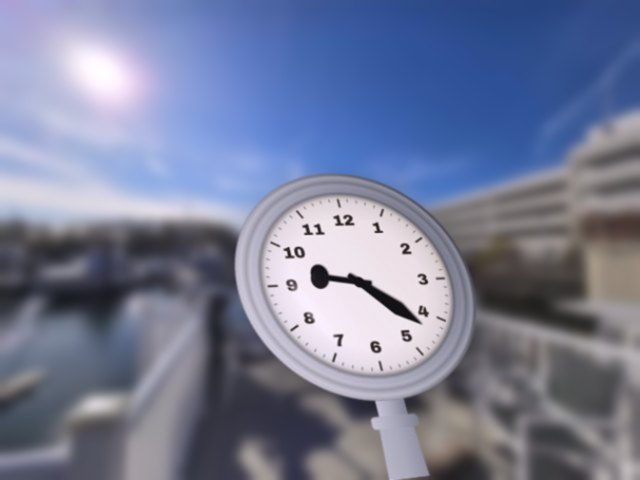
9h22
